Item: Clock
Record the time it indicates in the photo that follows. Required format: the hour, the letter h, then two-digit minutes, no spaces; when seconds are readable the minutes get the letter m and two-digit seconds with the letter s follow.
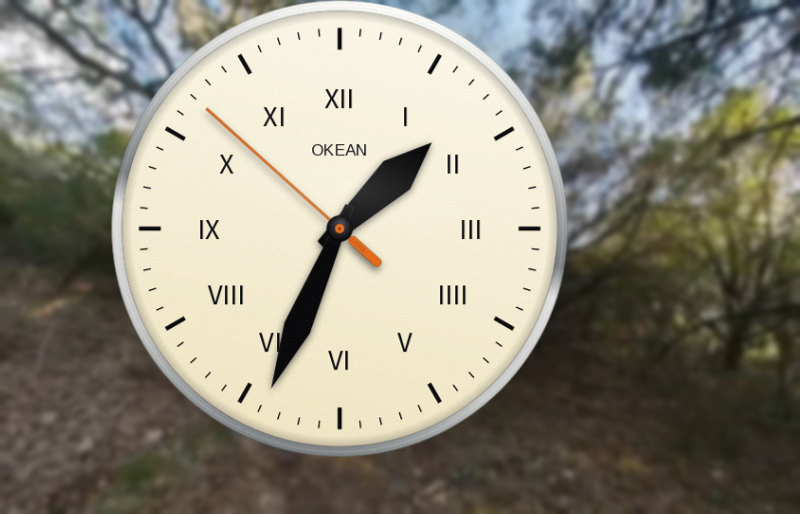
1h33m52s
